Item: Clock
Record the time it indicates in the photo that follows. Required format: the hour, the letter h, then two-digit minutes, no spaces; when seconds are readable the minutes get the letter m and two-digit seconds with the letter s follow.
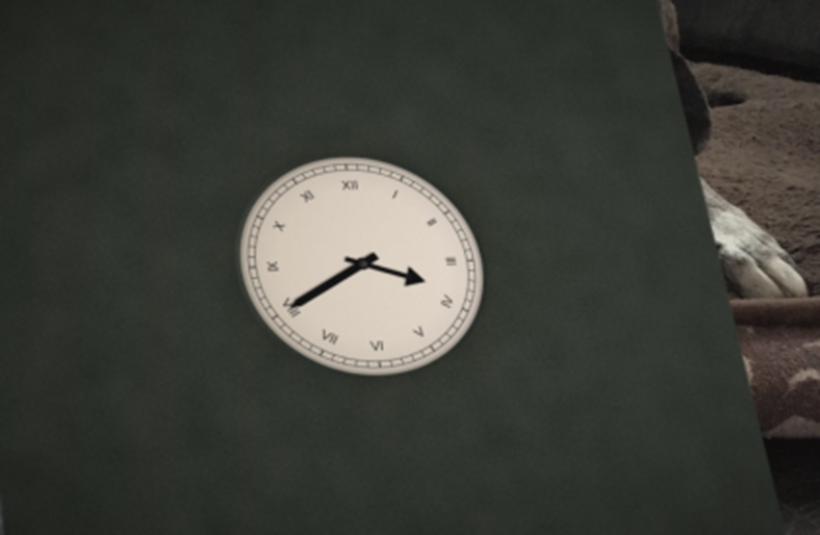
3h40
